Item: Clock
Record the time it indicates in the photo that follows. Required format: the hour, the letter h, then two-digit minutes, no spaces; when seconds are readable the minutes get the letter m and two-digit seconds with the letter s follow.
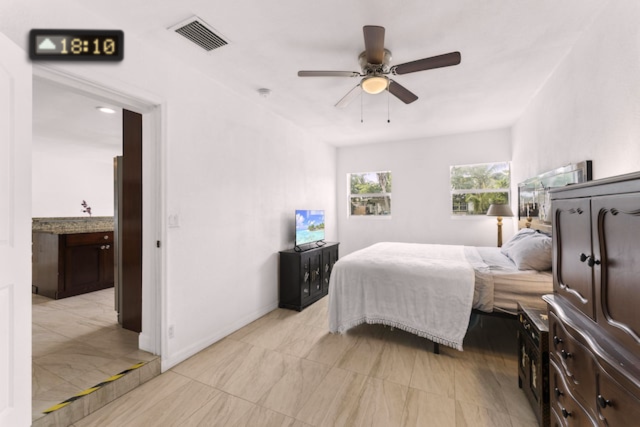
18h10
